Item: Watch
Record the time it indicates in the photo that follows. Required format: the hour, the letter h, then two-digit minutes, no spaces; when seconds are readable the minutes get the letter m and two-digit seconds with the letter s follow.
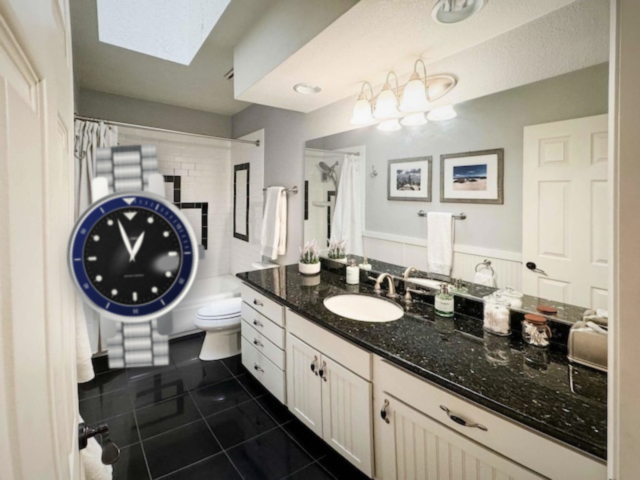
12h57
